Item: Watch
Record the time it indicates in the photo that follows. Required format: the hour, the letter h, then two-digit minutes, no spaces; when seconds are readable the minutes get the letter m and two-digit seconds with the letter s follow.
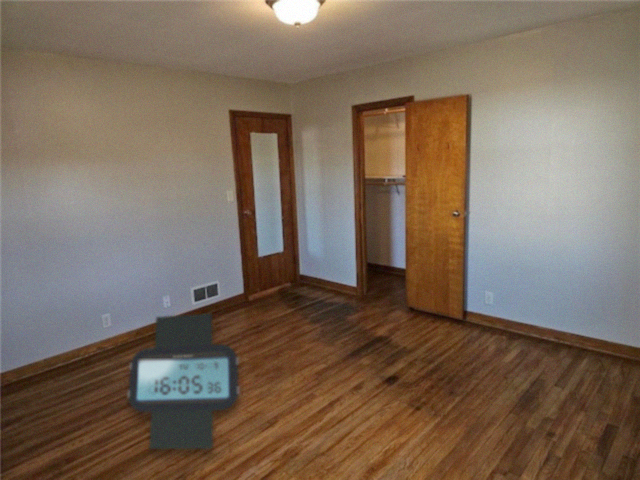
16h05m36s
